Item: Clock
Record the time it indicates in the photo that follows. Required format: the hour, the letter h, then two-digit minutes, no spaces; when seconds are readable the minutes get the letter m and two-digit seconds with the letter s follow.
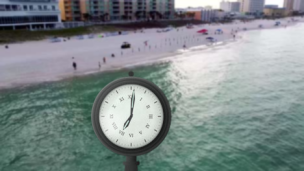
7h01
